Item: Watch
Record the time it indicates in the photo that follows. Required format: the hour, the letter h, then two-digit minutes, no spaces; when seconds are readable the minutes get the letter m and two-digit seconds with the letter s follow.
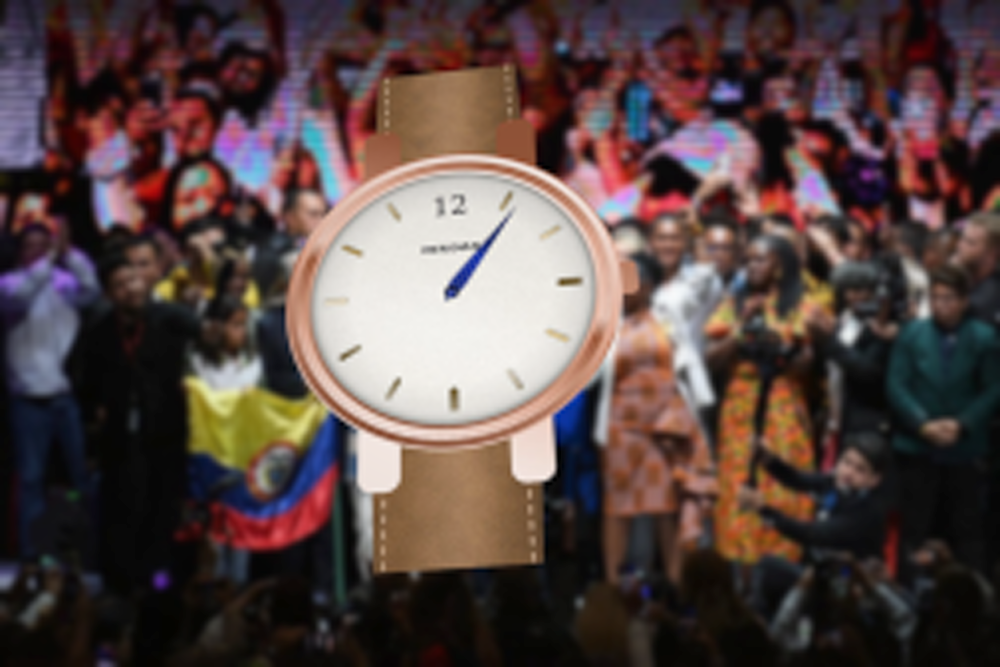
1h06
